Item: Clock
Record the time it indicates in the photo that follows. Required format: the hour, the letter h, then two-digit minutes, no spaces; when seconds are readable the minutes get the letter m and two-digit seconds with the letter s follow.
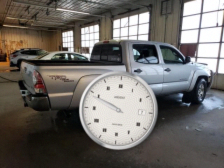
9h49
